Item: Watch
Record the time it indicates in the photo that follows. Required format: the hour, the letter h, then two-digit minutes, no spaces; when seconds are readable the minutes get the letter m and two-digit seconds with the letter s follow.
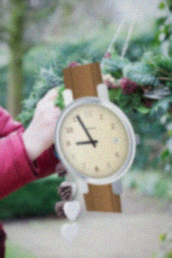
8h56
